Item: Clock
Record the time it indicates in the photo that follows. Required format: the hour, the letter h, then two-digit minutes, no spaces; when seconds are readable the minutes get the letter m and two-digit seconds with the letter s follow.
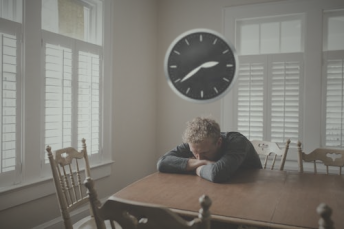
2h39
